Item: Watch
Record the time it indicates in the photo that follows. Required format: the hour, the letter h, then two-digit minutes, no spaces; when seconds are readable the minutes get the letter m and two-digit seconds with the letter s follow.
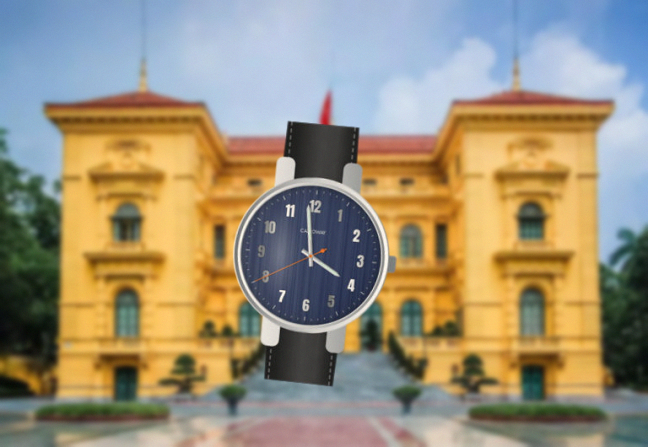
3h58m40s
